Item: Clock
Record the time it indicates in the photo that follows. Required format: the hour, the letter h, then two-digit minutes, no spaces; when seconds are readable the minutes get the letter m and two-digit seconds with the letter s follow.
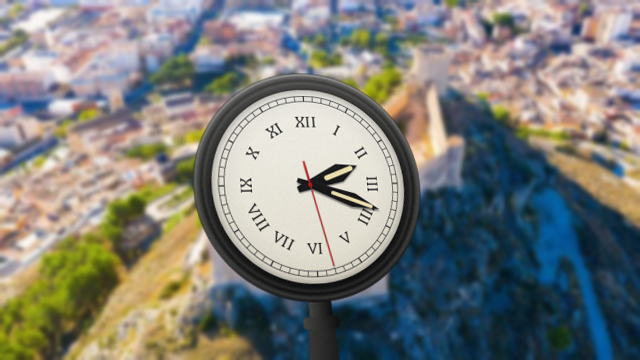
2h18m28s
